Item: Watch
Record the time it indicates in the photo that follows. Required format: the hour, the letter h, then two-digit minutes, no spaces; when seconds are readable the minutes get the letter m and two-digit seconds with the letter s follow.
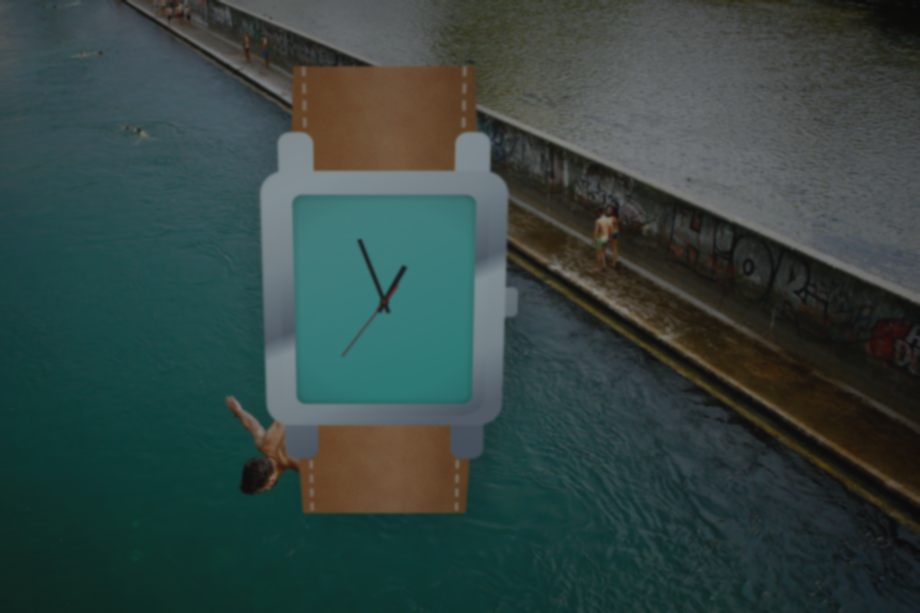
12h56m36s
